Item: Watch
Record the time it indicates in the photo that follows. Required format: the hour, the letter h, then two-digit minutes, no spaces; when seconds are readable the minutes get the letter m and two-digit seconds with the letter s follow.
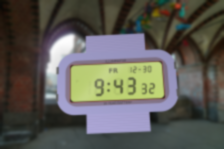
9h43m32s
